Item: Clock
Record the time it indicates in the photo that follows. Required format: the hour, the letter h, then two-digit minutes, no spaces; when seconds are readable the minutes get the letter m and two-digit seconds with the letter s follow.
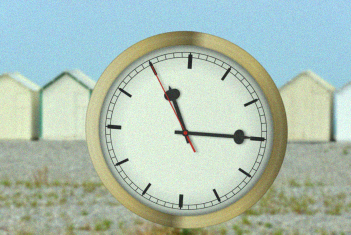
11h14m55s
